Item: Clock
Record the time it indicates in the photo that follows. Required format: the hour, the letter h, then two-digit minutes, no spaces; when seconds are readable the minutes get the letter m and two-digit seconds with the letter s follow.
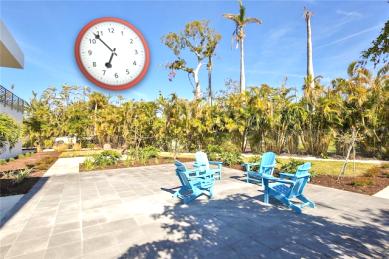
6h53
